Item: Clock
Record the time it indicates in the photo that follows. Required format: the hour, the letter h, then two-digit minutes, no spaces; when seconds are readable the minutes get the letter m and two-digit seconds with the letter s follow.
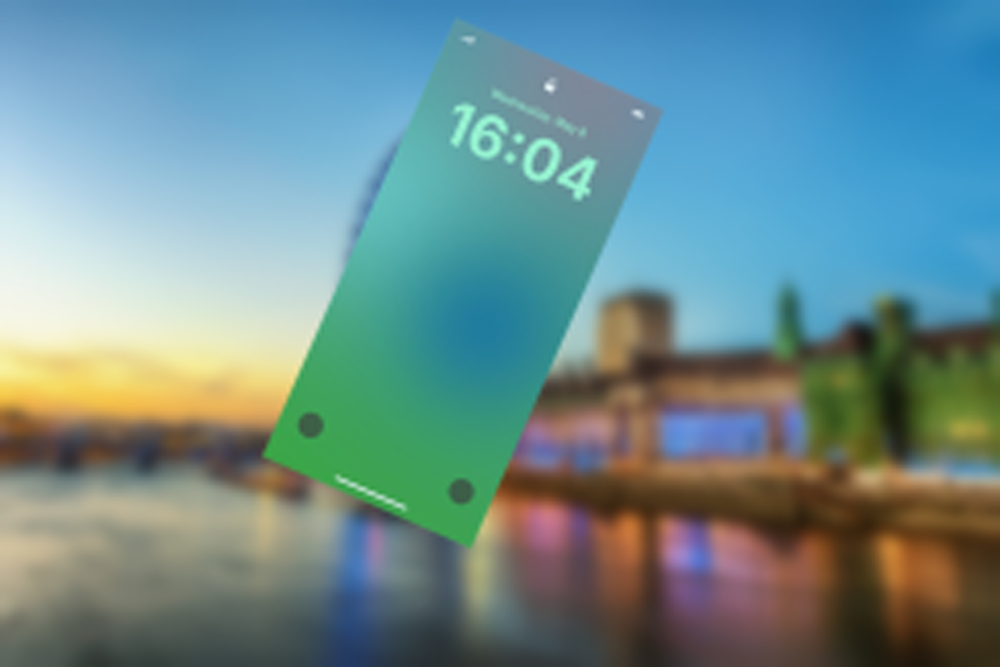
16h04
